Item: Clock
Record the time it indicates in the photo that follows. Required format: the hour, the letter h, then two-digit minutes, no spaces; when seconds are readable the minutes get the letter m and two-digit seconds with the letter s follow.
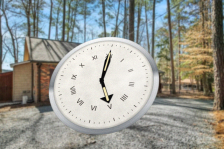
5h00
